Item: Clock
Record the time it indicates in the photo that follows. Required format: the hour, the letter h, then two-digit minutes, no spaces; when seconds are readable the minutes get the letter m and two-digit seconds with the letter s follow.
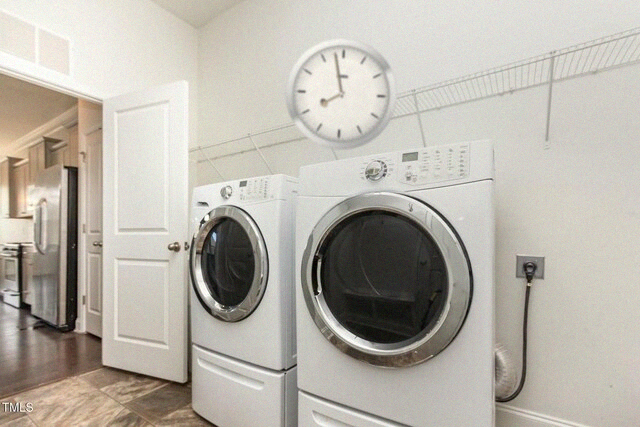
7h58
